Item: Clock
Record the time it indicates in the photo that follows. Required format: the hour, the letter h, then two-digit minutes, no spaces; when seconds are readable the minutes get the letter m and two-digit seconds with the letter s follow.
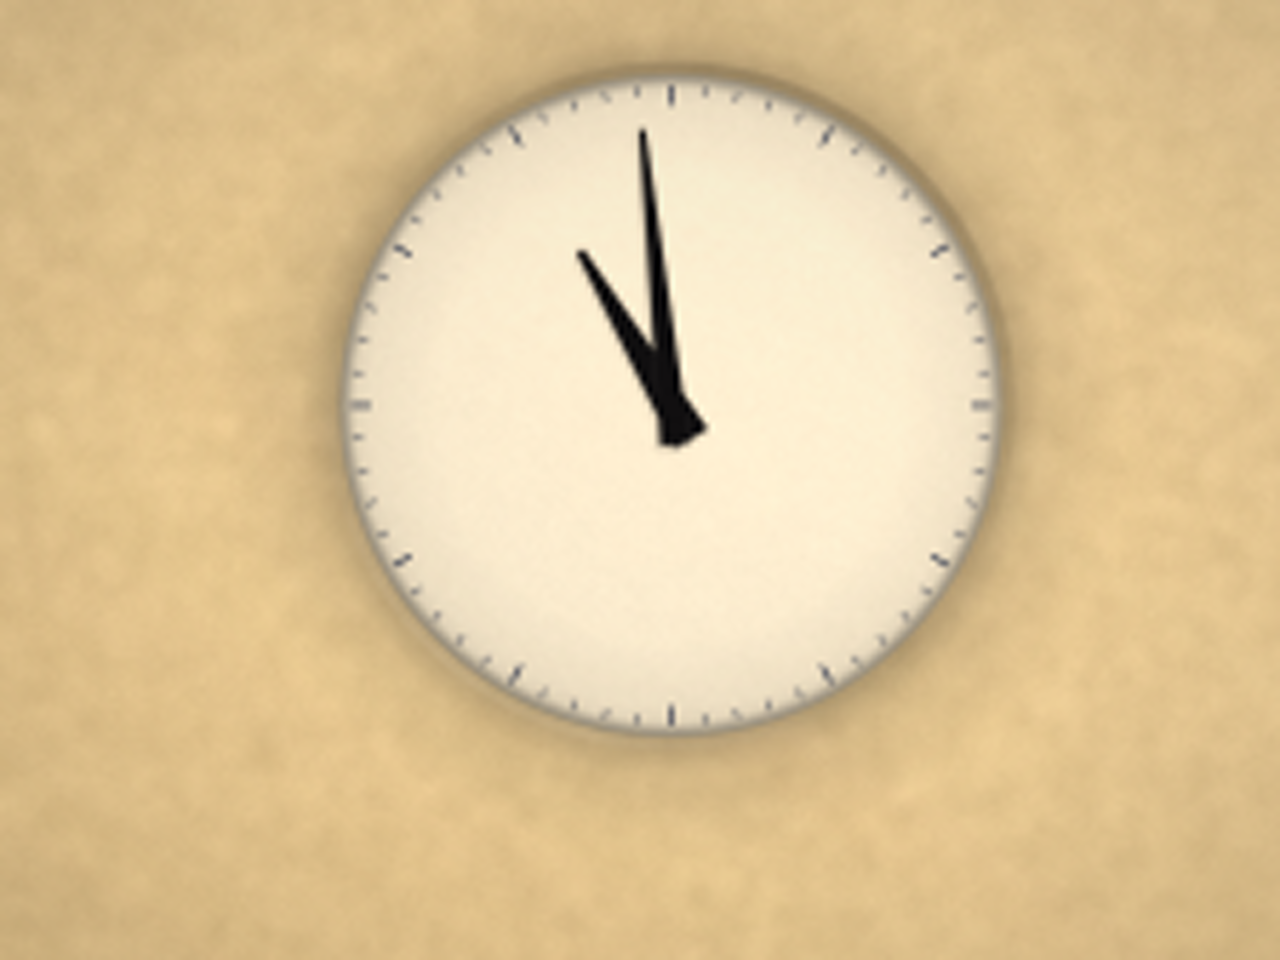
10h59
